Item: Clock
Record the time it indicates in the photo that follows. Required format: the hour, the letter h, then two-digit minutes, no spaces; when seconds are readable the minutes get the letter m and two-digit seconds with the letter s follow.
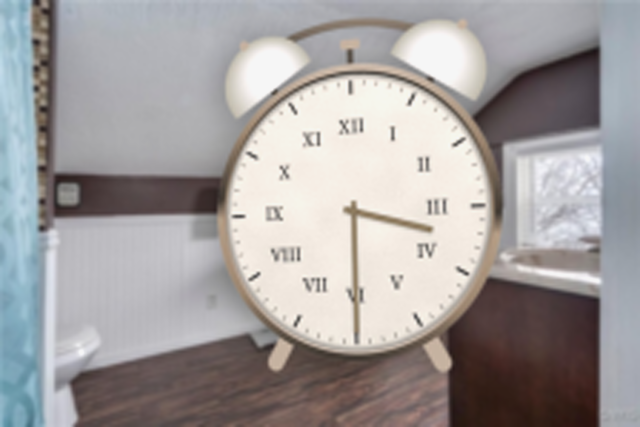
3h30
